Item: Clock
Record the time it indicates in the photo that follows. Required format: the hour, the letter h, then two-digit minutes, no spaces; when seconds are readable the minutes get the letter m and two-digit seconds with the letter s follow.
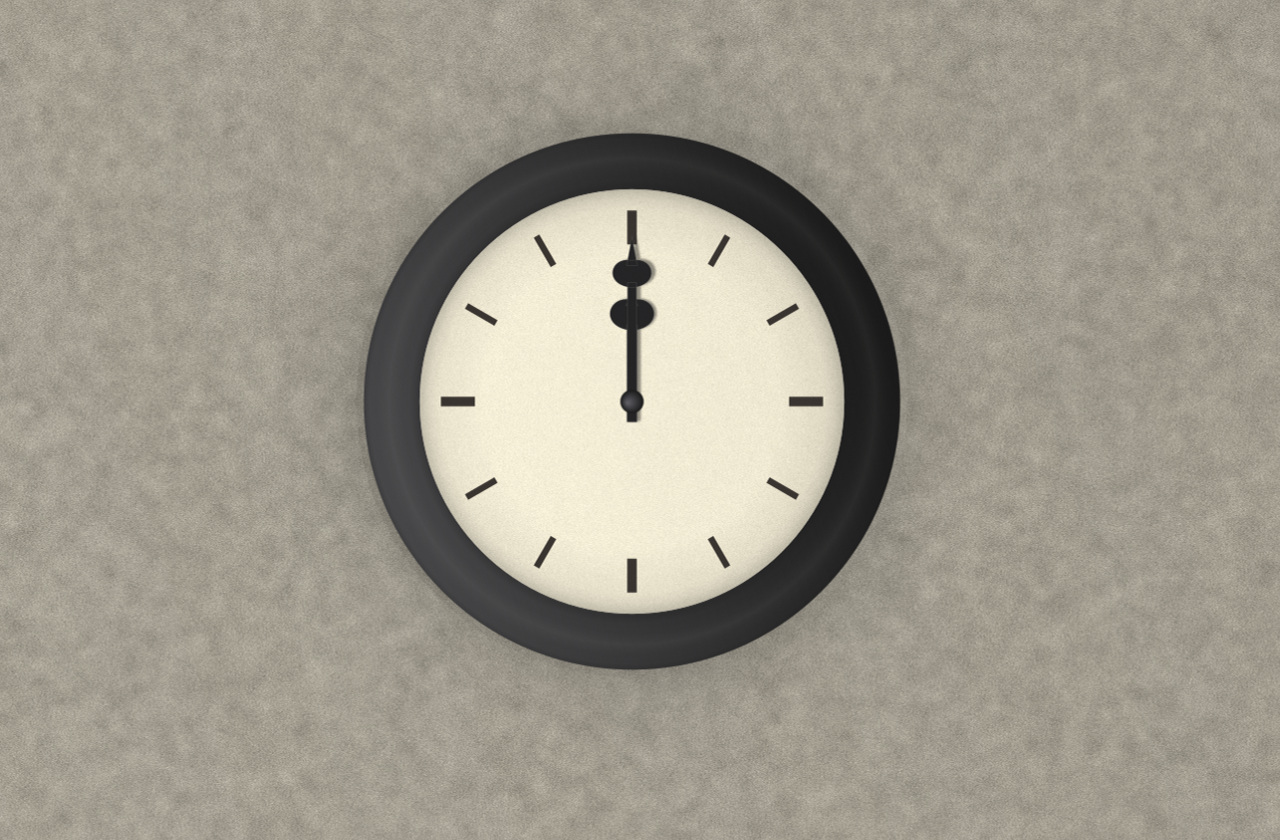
12h00
